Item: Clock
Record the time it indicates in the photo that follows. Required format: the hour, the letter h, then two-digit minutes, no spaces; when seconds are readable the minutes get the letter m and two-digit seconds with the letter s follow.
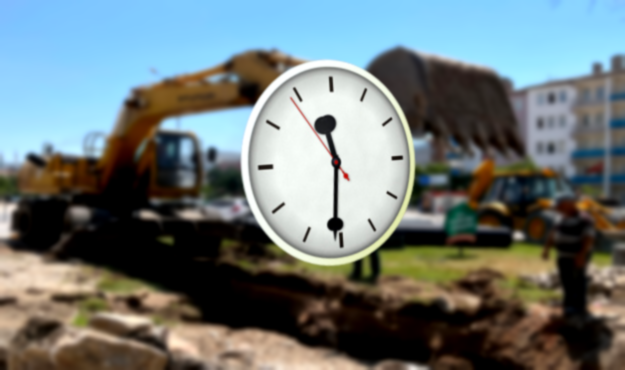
11h30m54s
